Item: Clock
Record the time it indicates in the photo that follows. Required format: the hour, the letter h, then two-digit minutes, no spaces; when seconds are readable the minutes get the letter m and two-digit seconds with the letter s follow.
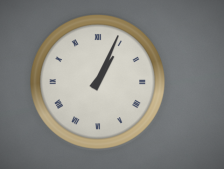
1h04
